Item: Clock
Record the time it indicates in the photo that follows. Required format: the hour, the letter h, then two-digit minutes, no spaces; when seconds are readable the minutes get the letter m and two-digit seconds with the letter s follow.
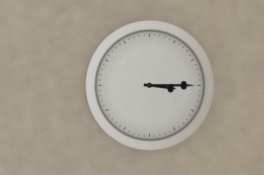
3h15
